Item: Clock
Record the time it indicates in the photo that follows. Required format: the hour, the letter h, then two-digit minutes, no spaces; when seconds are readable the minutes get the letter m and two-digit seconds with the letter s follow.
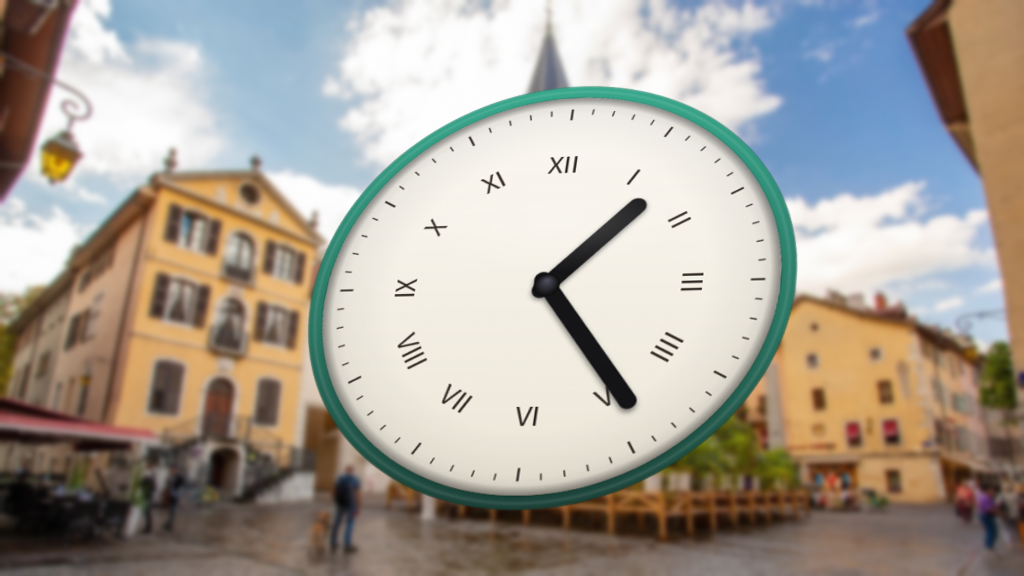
1h24
